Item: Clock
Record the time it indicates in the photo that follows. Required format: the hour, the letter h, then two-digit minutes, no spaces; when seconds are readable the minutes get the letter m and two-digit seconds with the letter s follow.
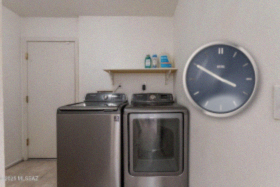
3h50
